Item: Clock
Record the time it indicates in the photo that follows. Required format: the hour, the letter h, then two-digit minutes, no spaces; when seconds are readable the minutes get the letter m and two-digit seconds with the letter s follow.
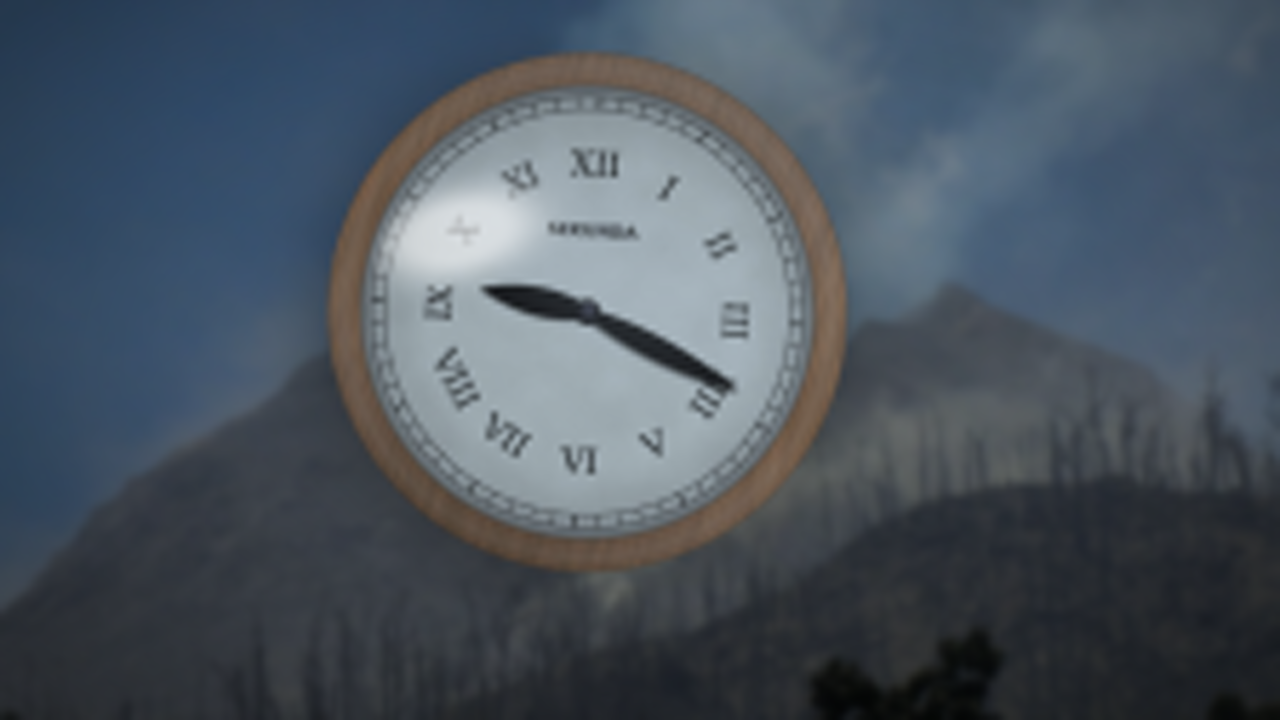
9h19
